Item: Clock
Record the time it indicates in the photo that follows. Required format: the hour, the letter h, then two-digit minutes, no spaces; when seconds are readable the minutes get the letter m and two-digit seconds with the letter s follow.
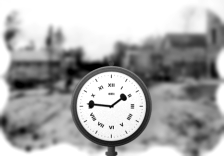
1h46
